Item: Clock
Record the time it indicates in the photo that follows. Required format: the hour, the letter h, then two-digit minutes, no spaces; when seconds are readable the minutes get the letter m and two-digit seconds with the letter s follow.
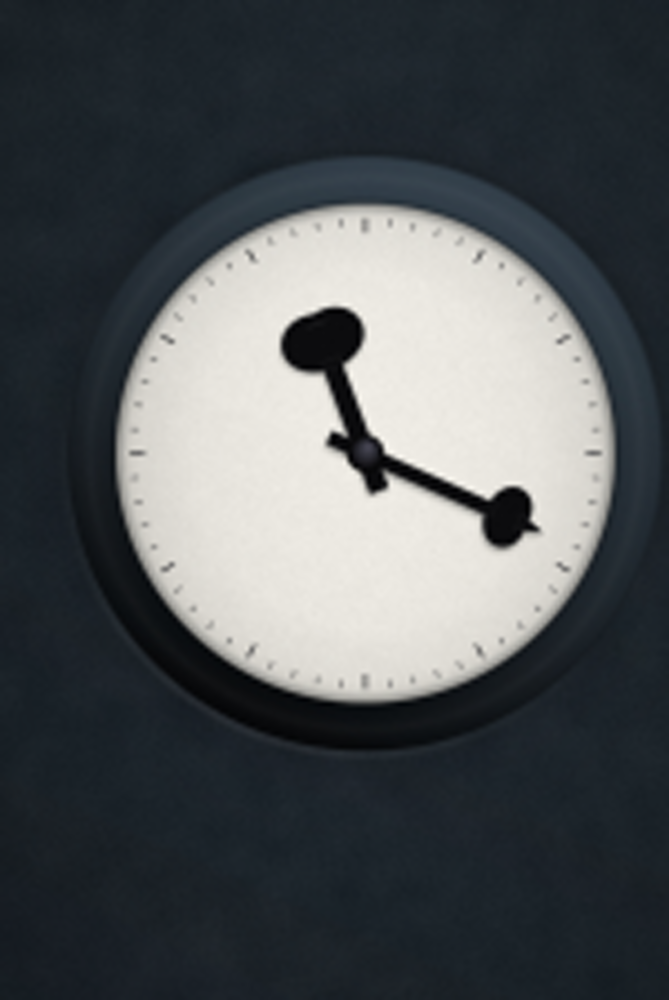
11h19
